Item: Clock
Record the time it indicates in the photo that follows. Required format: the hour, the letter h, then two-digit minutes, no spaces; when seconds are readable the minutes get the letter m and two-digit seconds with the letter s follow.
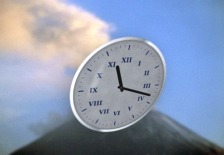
11h18
